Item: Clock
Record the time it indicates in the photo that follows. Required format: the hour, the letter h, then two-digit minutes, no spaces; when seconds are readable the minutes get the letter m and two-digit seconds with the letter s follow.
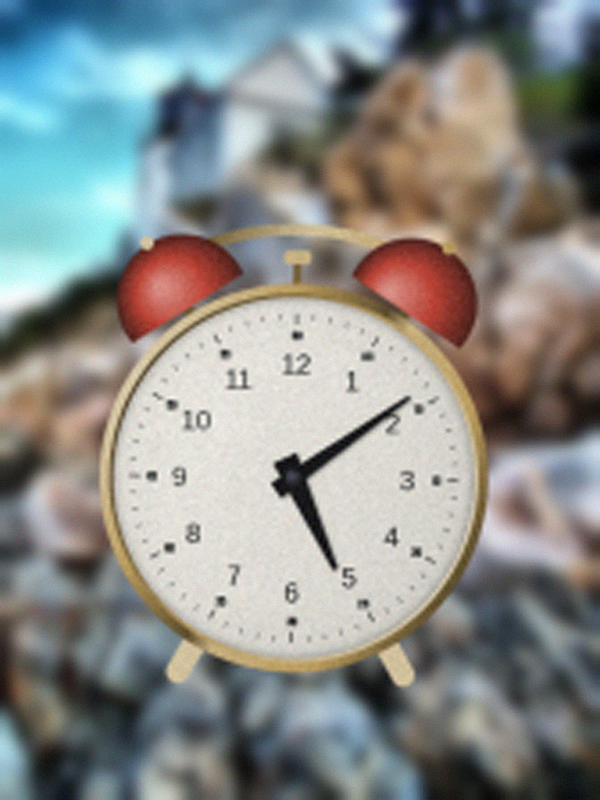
5h09
